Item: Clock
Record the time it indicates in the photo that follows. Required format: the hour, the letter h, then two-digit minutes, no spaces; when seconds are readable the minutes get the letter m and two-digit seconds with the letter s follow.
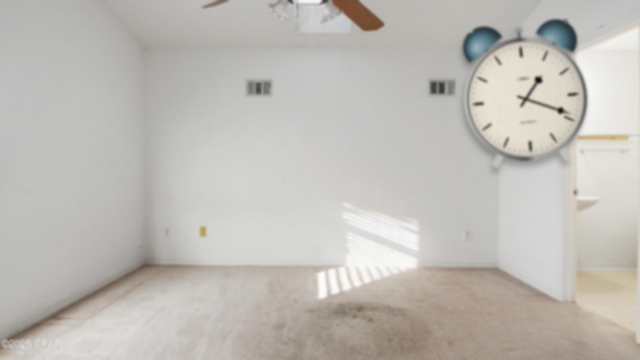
1h19
